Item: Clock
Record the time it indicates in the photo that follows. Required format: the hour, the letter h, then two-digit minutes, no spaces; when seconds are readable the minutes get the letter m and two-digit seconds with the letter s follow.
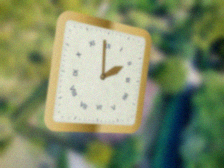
1h59
